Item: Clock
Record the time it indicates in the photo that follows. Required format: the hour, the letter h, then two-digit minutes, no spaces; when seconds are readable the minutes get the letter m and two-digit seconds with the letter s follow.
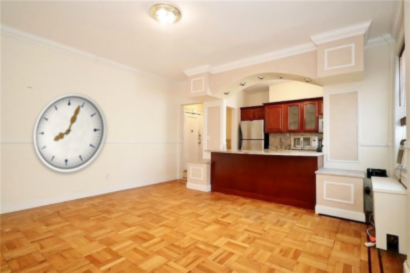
8h04
